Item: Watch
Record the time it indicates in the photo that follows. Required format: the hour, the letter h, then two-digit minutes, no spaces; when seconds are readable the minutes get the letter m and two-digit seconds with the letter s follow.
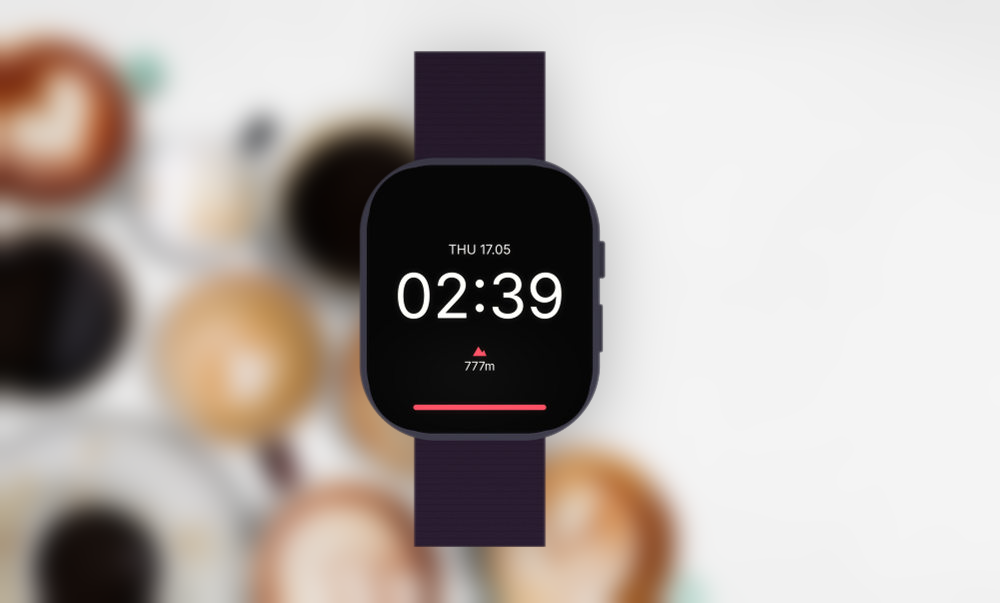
2h39
